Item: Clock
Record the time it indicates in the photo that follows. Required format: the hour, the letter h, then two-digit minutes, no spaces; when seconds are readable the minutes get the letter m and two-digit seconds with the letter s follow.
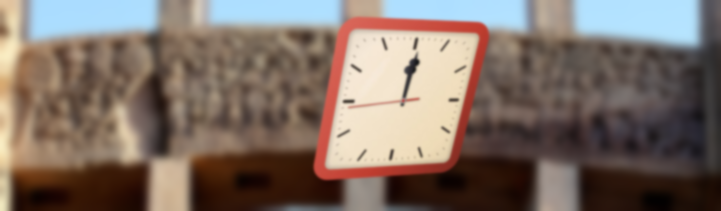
12h00m44s
